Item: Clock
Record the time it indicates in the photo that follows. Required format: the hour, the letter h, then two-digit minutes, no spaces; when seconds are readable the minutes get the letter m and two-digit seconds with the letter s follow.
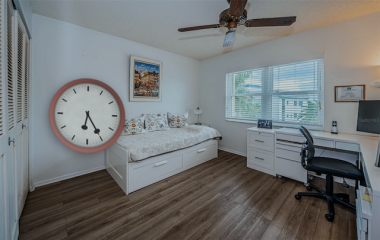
6h25
